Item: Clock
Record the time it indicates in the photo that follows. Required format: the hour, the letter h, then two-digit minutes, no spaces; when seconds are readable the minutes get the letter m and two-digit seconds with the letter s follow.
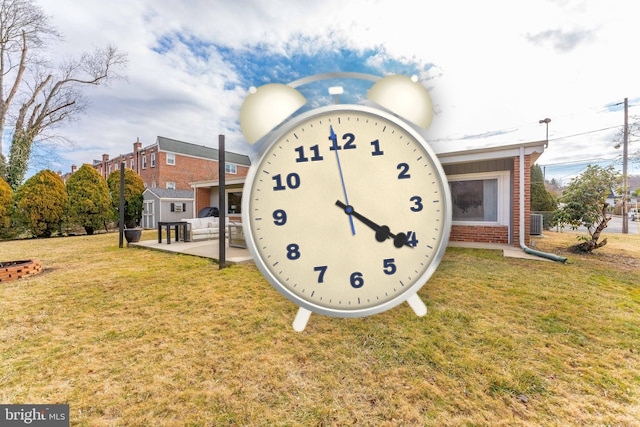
4h20m59s
